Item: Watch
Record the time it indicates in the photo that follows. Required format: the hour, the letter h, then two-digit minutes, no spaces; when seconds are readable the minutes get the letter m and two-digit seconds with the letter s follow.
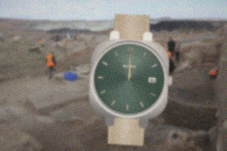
12h00
